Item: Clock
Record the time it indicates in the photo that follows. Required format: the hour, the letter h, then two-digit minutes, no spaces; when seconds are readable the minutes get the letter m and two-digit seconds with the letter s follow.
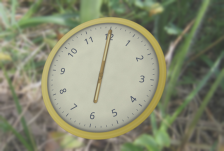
6h00
